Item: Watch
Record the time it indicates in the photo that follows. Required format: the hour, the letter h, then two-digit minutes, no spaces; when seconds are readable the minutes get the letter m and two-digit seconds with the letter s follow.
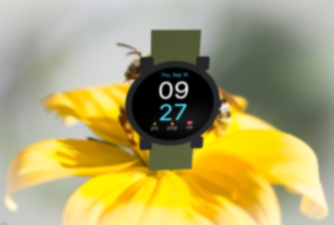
9h27
